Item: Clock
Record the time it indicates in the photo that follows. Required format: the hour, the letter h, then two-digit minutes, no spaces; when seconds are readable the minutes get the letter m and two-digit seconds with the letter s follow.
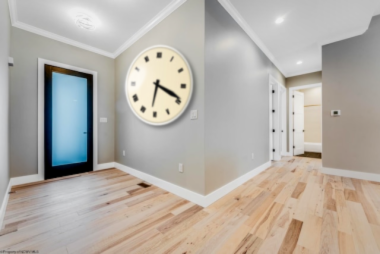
6h19
